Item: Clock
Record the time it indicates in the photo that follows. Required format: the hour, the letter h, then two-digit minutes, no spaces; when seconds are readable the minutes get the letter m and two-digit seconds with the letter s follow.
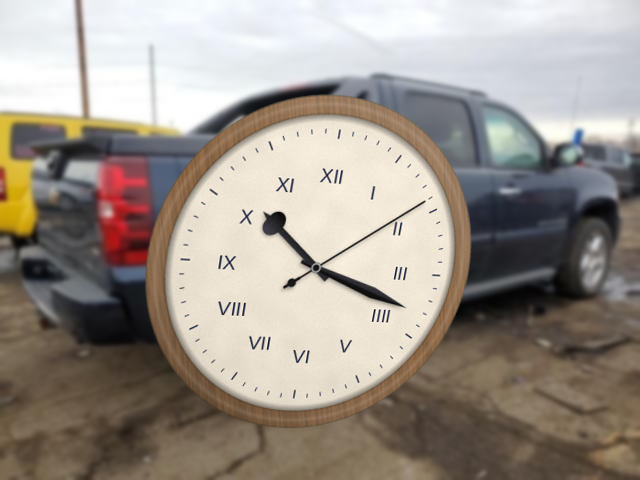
10h18m09s
